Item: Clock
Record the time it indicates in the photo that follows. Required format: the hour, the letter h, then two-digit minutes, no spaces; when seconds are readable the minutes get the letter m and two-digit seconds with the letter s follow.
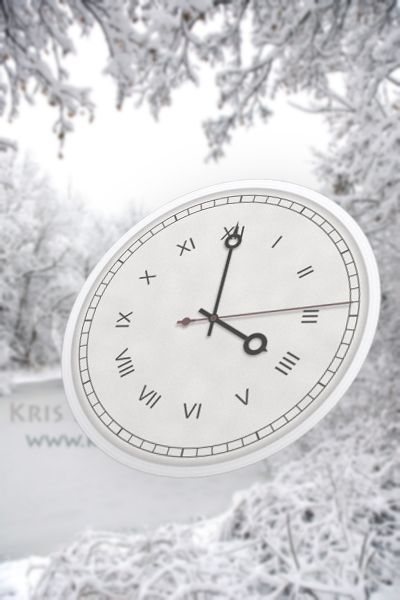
4h00m14s
